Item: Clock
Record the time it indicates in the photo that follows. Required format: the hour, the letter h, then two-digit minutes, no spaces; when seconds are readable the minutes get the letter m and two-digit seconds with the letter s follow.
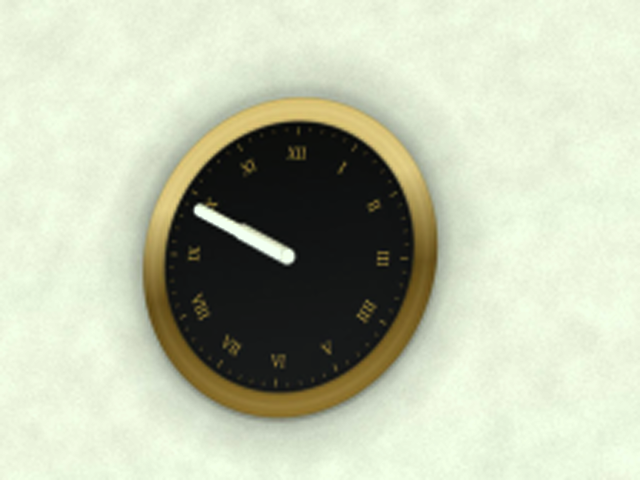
9h49
